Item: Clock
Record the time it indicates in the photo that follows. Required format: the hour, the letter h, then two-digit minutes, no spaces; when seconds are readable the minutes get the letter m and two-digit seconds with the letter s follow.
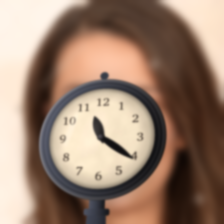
11h21
